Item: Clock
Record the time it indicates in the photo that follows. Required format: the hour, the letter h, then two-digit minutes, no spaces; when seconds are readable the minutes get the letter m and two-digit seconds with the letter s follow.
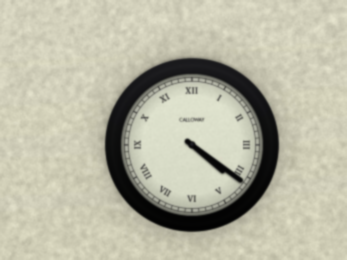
4h21
